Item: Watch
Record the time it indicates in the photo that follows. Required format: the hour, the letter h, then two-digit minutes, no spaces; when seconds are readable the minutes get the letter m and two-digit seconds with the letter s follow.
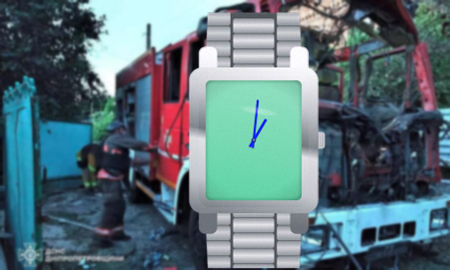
1h01
